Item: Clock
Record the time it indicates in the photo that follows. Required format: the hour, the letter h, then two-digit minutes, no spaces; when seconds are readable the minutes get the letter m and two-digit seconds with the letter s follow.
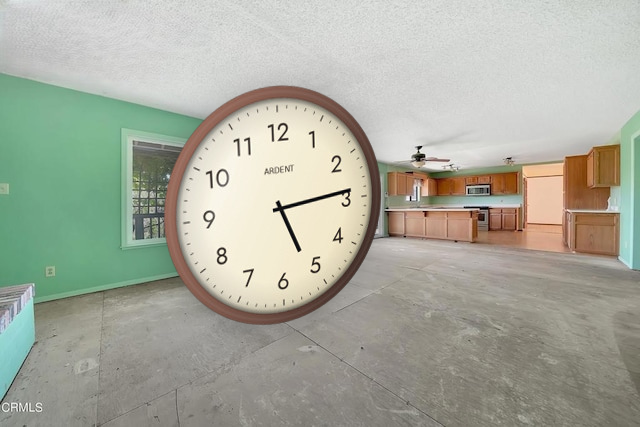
5h14
